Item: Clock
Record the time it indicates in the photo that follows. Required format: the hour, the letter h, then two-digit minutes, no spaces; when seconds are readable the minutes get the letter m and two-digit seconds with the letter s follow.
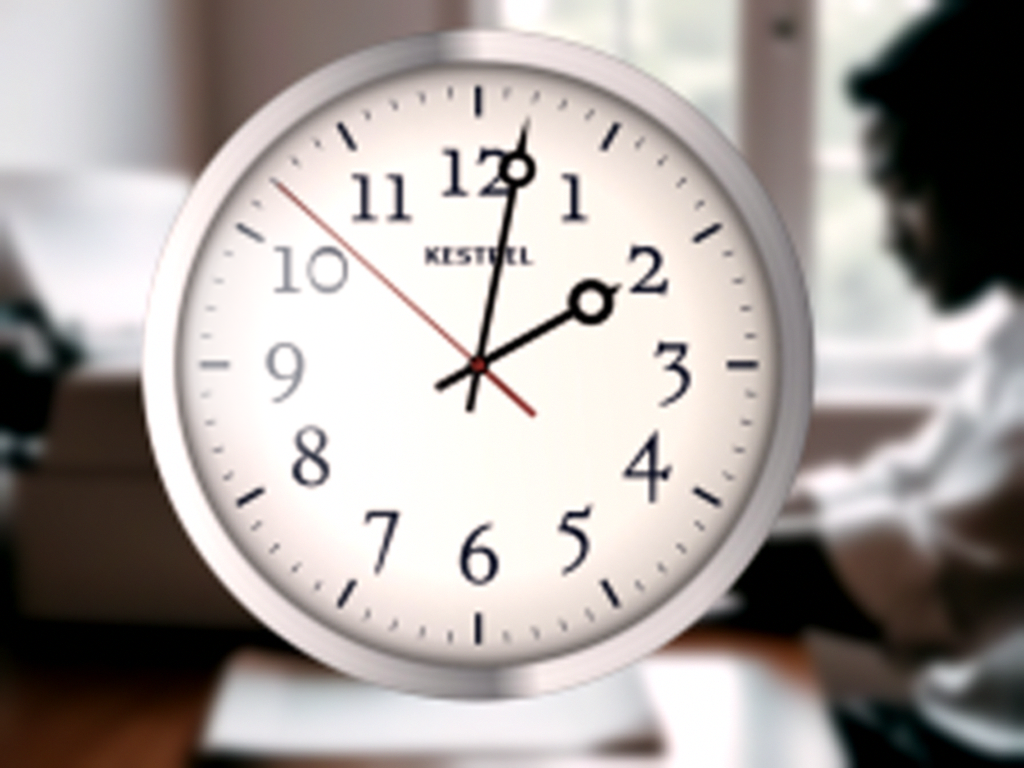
2h01m52s
